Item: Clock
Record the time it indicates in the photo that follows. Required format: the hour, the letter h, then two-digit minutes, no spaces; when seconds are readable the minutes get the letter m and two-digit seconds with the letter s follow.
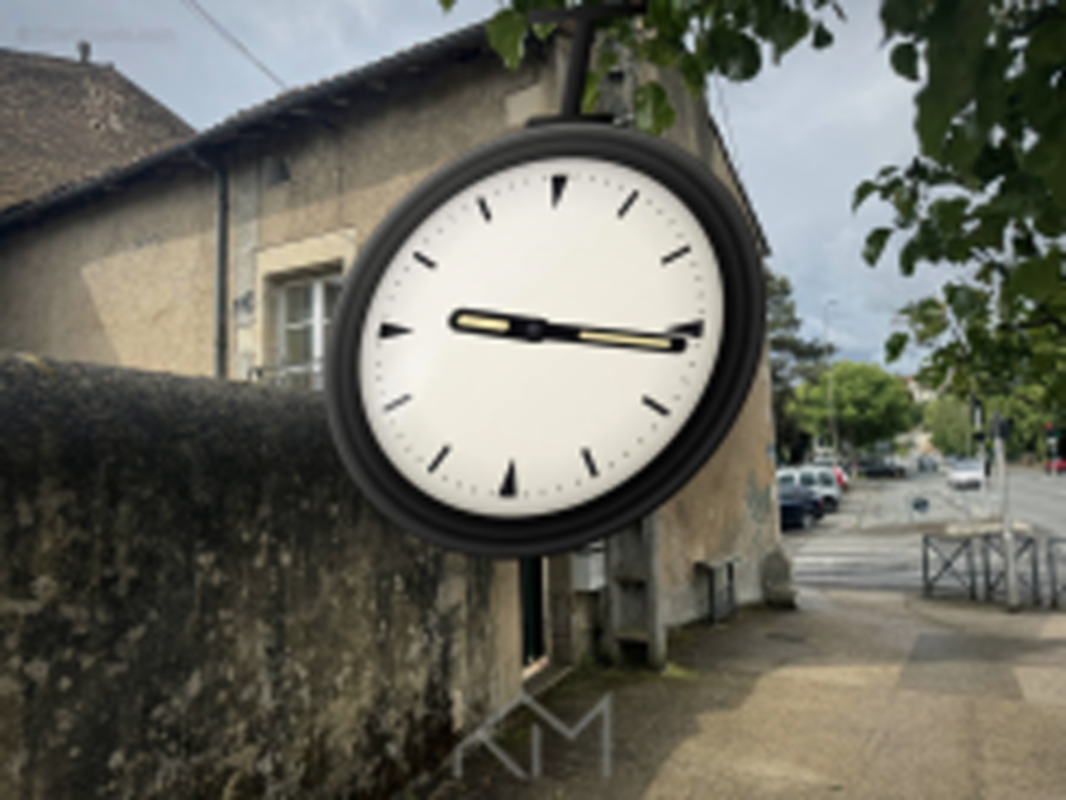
9h16
